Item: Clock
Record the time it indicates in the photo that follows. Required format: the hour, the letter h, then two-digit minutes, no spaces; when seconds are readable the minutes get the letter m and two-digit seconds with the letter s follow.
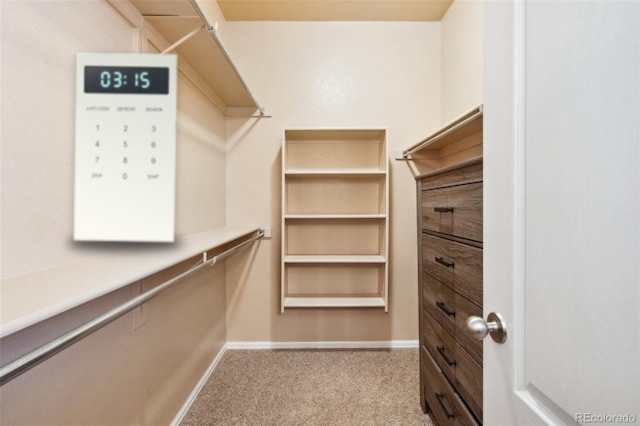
3h15
